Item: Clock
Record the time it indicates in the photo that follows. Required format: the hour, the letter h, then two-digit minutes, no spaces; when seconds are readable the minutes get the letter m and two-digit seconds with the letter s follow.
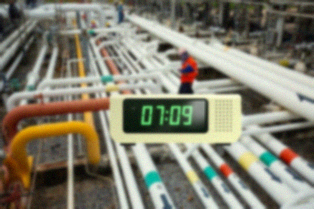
7h09
